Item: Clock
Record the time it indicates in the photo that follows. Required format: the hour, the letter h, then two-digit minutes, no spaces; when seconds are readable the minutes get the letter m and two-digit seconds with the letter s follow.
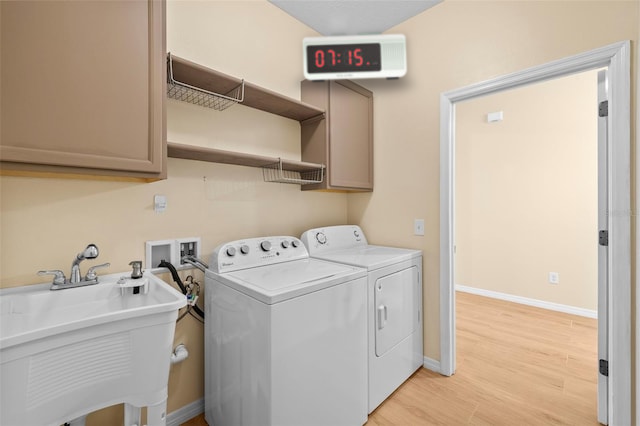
7h15
